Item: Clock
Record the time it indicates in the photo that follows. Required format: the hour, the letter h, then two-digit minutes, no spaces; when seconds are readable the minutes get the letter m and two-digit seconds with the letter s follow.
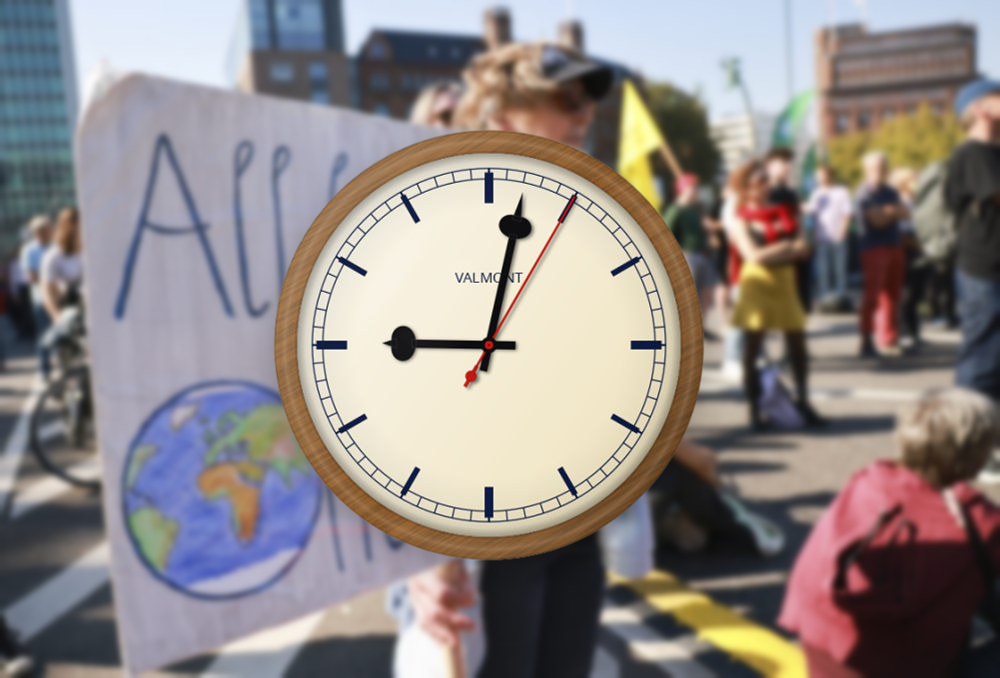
9h02m05s
